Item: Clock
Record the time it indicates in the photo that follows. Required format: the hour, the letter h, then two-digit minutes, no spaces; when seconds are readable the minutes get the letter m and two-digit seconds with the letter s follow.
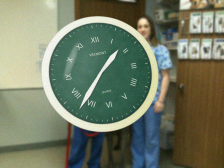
1h37
